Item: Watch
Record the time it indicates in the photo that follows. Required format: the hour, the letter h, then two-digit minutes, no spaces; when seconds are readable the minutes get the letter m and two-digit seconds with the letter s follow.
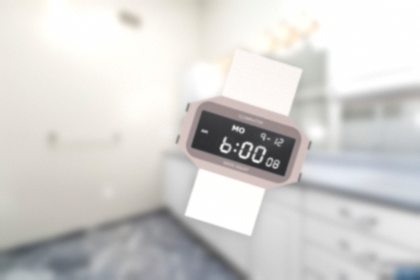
6h00
